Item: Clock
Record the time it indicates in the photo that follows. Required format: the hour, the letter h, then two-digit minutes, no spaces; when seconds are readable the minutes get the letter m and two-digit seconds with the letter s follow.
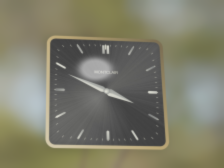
3h49
